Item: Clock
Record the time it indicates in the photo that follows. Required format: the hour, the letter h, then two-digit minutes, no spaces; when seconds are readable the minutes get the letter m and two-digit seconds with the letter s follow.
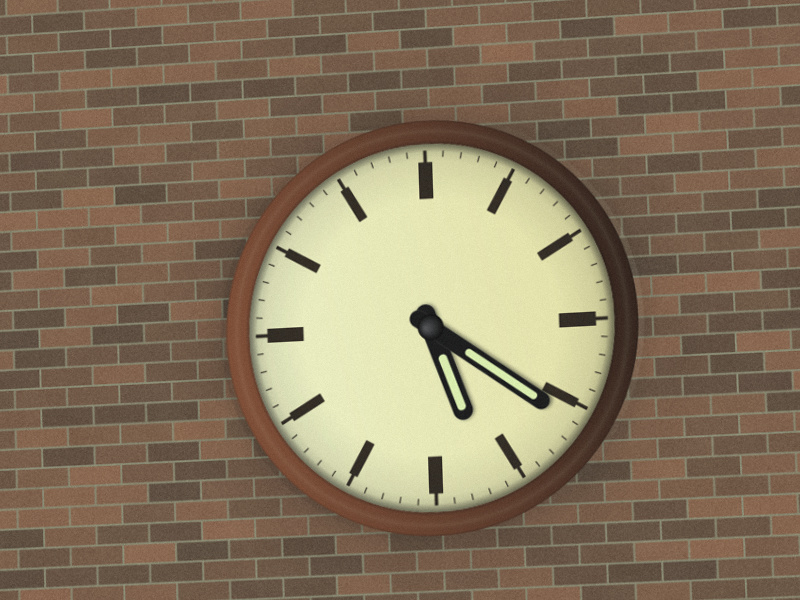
5h21
